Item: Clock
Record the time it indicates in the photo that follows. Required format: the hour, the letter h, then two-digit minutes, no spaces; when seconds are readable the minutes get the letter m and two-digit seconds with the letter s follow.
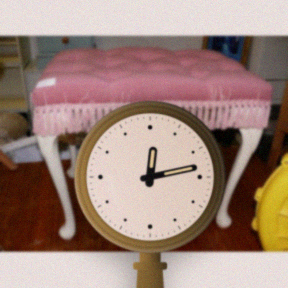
12h13
